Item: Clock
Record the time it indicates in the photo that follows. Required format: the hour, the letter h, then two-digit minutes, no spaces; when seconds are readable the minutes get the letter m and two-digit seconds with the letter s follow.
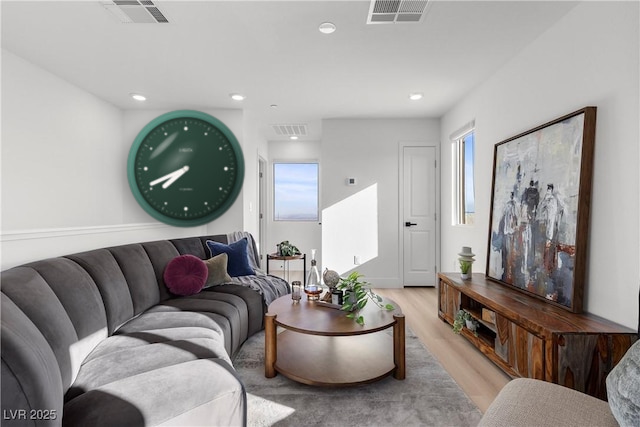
7h41
